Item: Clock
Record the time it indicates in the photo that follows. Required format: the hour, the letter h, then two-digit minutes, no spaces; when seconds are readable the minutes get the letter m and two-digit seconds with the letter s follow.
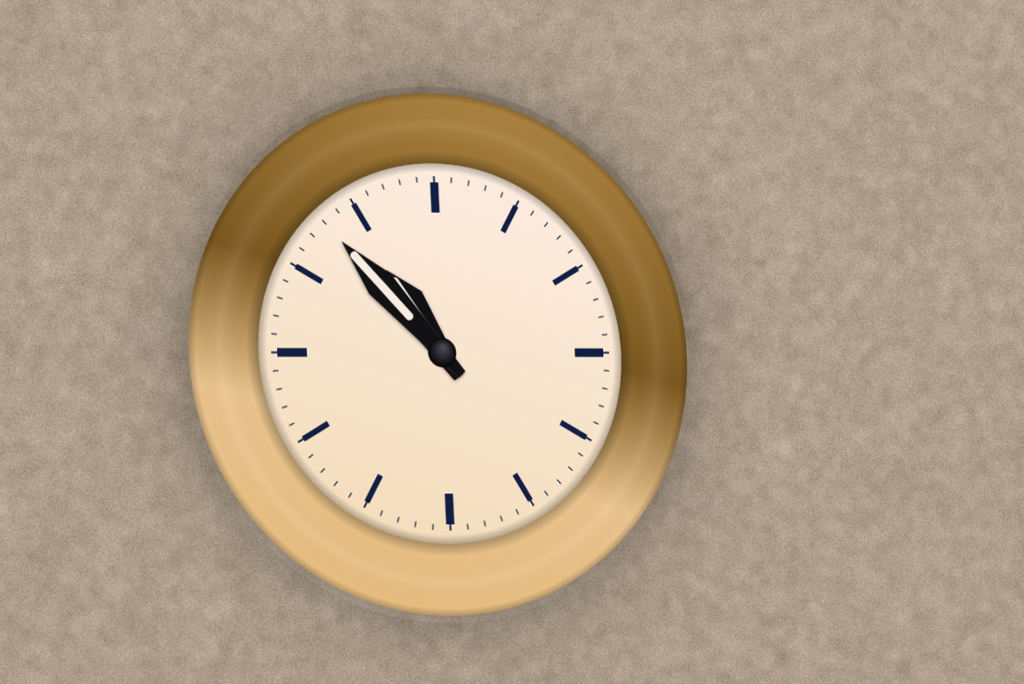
10h53
